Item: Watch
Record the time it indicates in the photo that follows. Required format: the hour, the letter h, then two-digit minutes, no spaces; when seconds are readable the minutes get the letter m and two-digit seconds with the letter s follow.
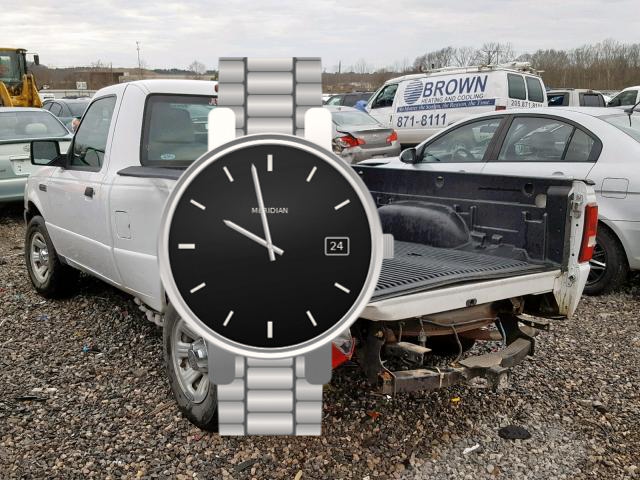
9h58
